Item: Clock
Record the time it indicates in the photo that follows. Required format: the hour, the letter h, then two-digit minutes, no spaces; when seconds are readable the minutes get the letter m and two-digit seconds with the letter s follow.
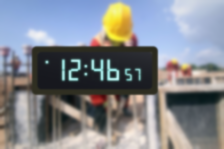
12h46m57s
